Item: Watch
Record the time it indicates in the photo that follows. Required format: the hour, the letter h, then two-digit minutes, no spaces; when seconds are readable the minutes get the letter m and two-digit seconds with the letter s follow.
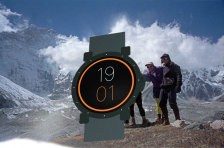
19h01
